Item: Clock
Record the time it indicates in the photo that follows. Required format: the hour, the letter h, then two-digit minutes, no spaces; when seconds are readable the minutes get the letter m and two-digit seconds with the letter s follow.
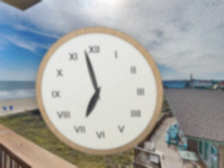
6h58
